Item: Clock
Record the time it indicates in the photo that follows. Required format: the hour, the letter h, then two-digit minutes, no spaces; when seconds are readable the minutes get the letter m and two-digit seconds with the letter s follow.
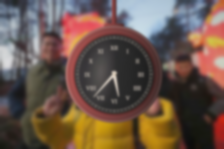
5h37
